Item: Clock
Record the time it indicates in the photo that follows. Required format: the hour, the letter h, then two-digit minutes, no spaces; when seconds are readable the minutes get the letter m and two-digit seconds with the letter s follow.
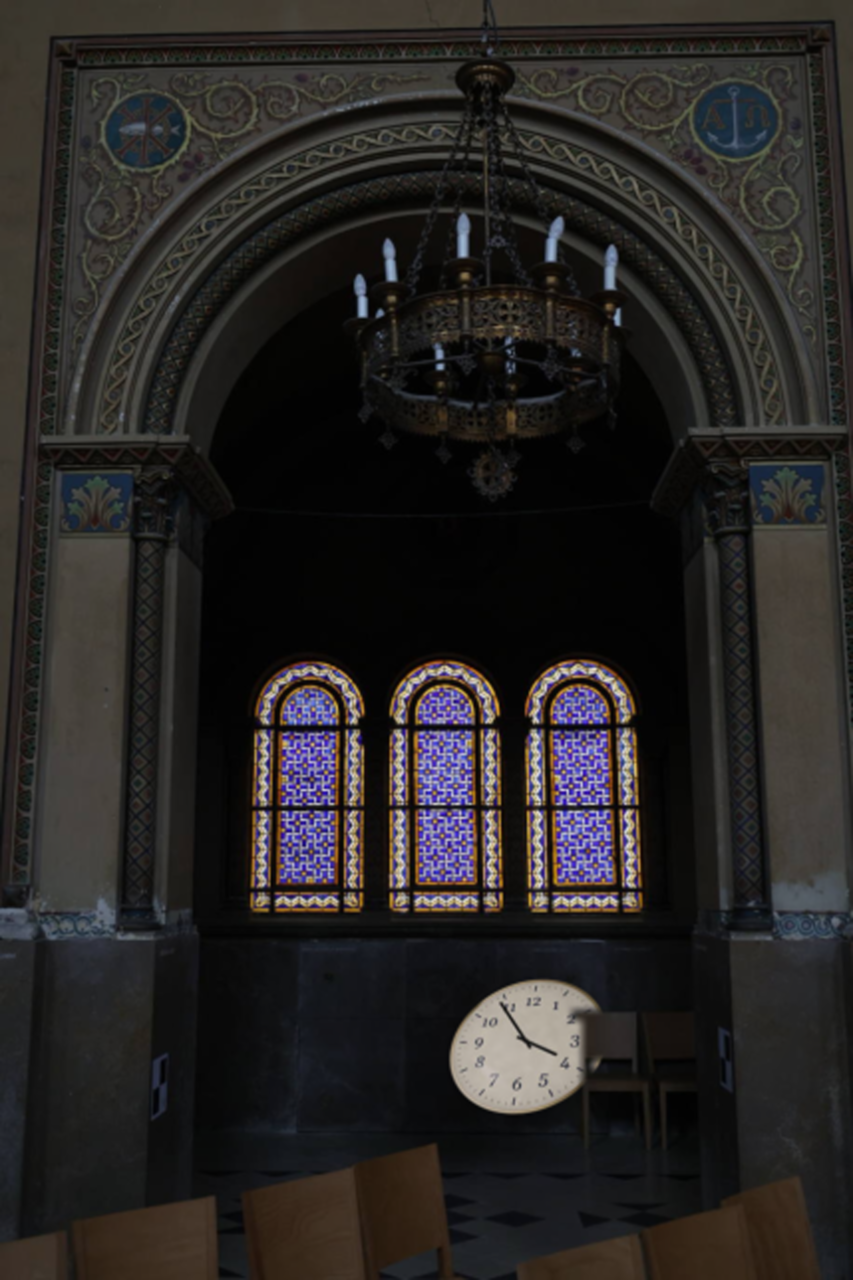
3h54
